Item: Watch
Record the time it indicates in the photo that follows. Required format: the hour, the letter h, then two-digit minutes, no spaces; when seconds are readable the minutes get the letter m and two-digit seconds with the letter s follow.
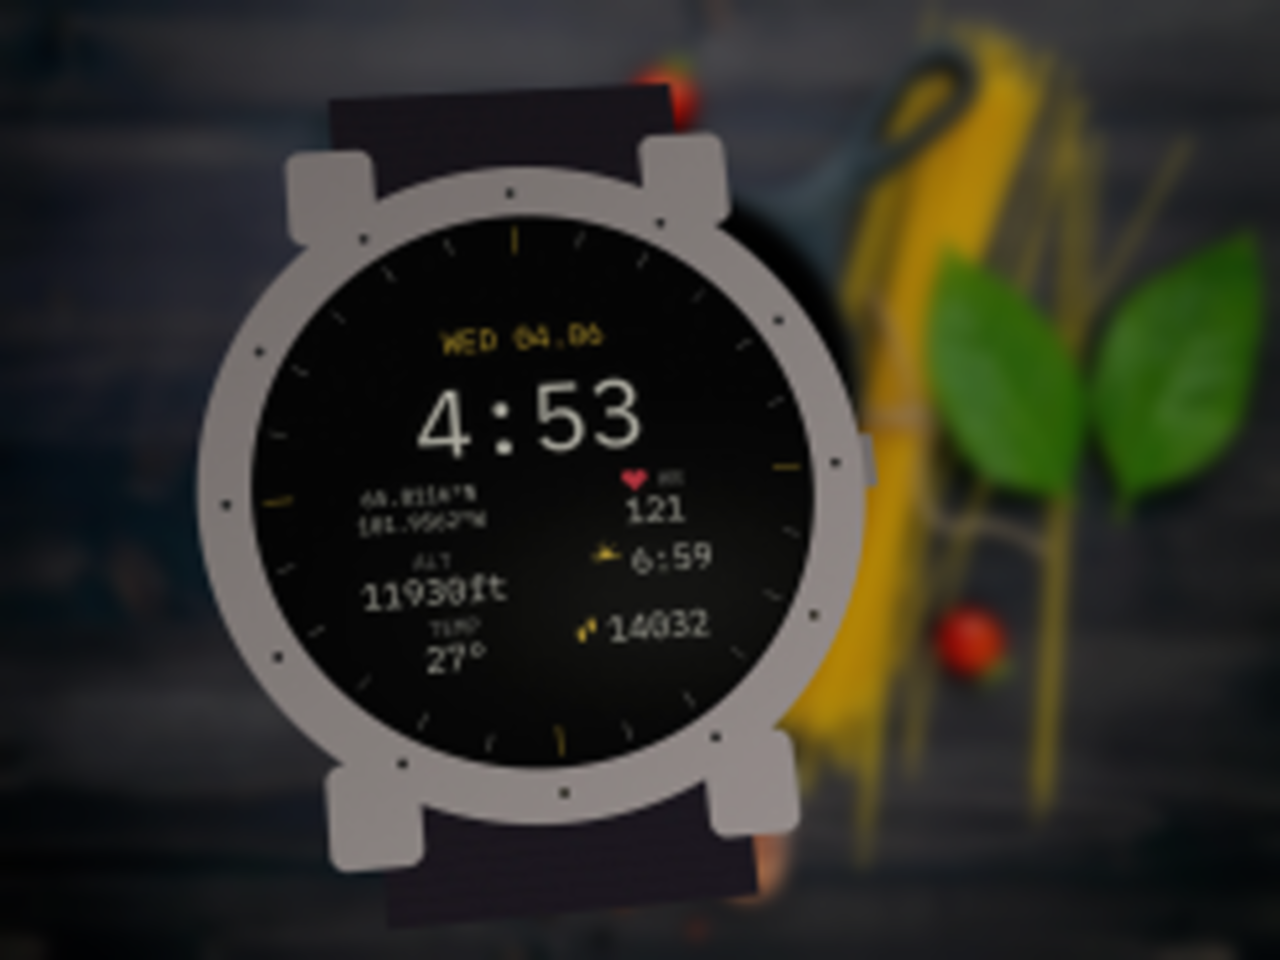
4h53
